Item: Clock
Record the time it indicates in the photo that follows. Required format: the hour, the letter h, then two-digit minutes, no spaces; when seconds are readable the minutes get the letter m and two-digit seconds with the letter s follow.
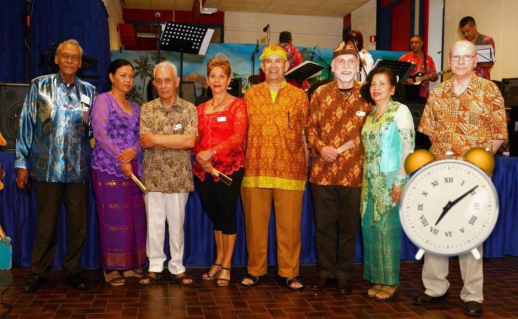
7h09
